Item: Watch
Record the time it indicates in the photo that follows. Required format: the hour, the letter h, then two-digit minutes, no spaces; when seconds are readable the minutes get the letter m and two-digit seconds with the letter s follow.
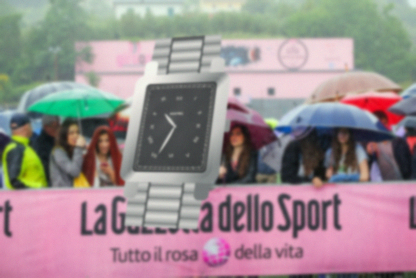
10h34
